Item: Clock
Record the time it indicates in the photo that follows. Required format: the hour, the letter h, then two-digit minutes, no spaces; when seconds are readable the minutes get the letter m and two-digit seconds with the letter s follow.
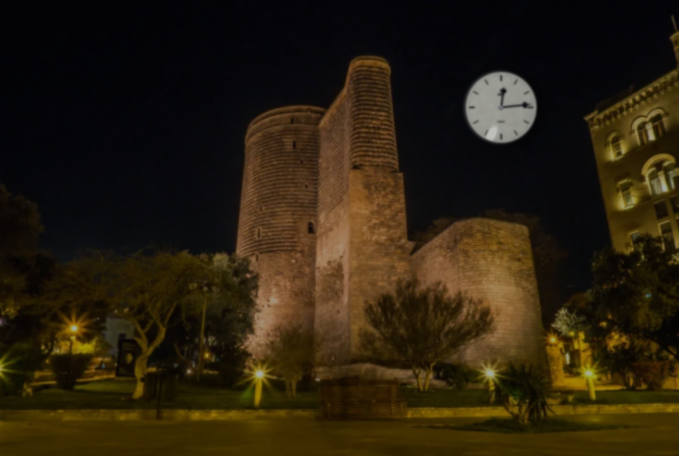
12h14
